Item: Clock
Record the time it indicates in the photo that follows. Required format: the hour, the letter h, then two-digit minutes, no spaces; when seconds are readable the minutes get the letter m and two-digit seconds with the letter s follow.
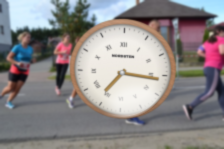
7h16
